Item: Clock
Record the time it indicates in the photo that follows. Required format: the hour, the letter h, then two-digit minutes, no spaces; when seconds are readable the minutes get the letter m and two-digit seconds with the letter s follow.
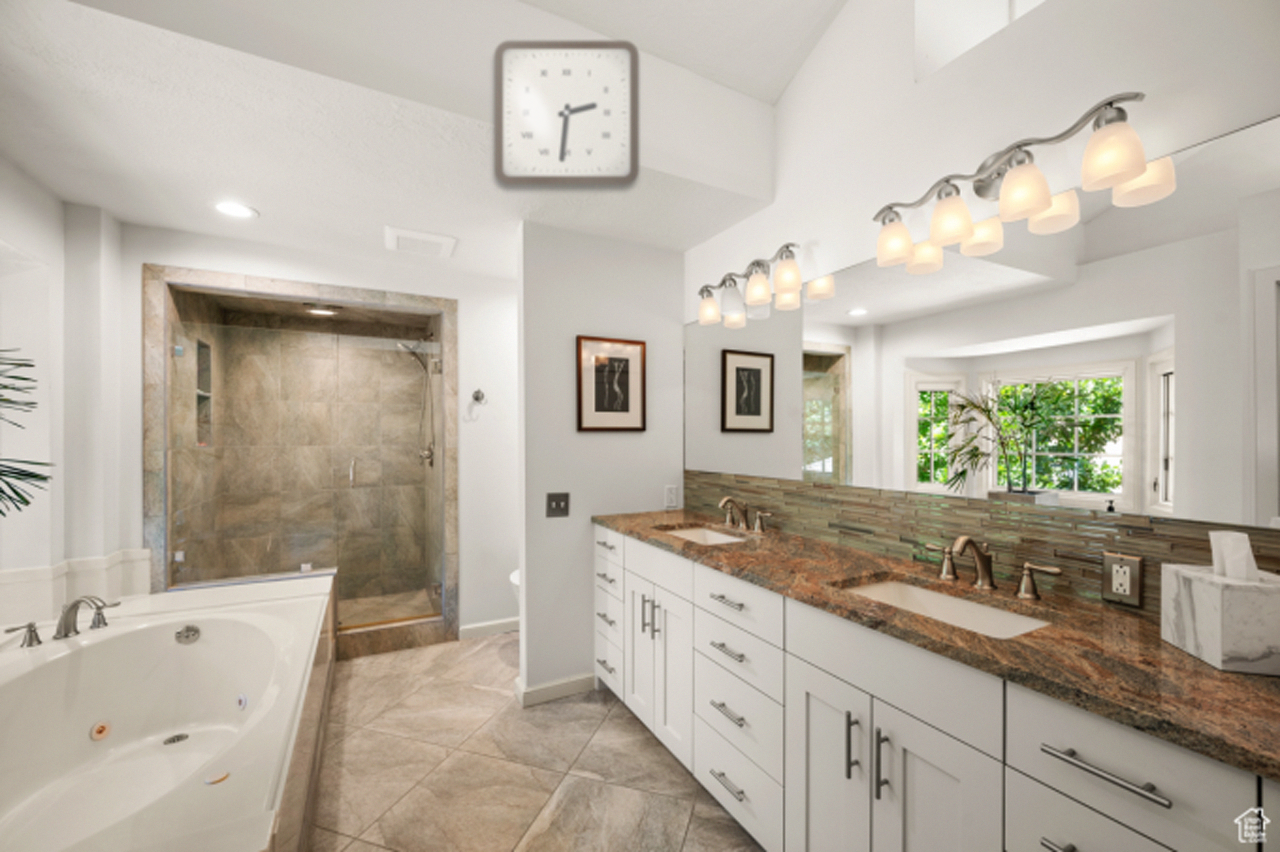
2h31
